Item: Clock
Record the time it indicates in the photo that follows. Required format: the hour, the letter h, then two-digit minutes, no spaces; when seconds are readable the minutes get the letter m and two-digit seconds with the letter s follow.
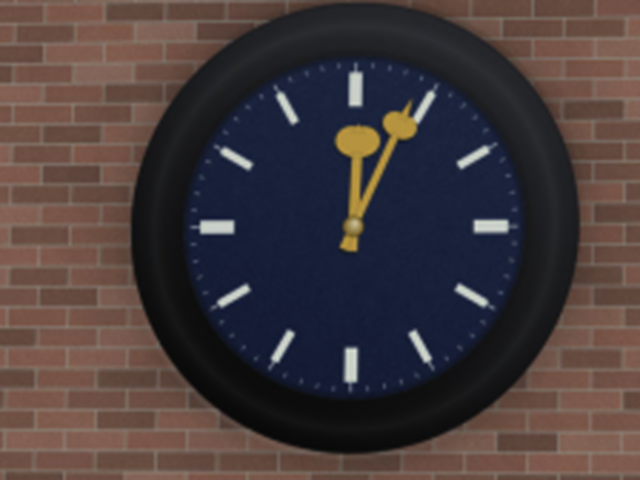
12h04
